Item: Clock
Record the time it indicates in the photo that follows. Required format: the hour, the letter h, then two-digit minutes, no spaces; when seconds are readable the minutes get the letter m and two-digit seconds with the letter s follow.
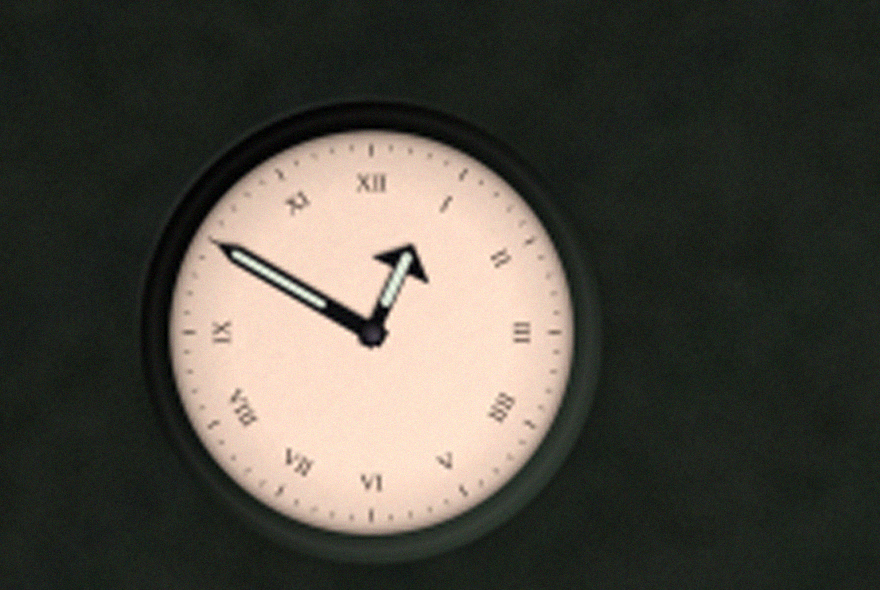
12h50
